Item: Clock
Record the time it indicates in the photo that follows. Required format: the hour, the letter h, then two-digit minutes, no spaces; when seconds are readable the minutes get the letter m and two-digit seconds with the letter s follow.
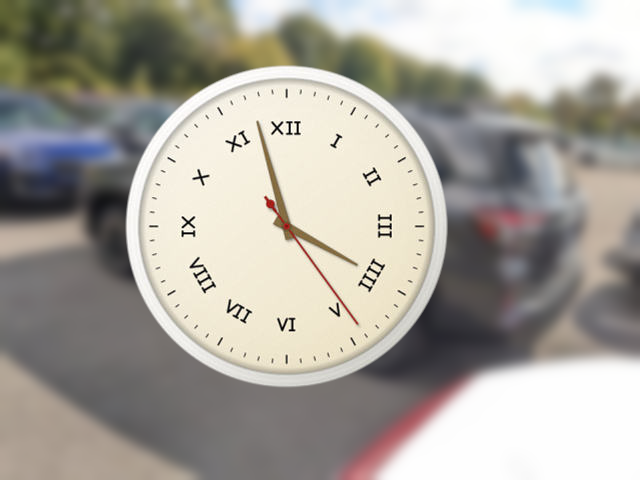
3h57m24s
